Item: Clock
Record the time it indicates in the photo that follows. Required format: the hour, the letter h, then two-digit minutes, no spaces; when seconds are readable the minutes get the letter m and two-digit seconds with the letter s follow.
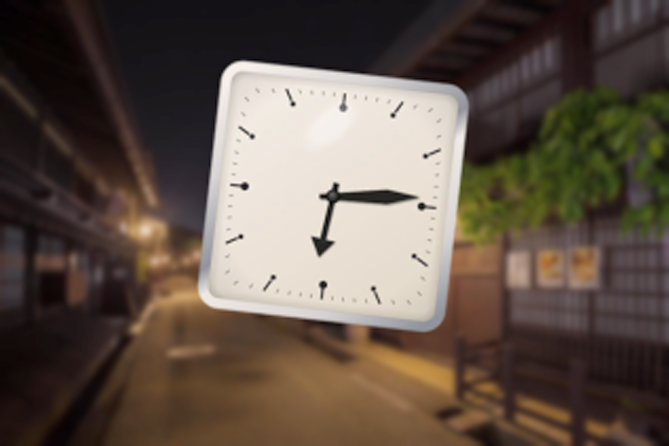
6h14
